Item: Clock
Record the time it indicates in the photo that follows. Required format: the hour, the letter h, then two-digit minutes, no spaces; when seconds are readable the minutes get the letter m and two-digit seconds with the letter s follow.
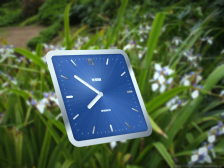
7h52
